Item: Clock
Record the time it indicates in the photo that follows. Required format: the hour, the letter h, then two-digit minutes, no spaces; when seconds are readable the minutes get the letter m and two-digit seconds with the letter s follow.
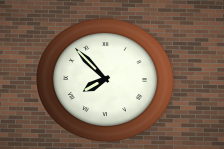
7h53
